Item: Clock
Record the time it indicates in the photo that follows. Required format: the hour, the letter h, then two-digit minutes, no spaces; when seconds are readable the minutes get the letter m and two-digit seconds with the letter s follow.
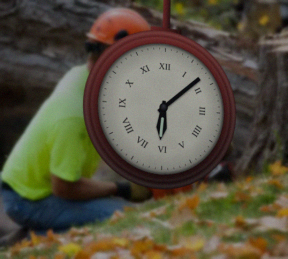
6h08
